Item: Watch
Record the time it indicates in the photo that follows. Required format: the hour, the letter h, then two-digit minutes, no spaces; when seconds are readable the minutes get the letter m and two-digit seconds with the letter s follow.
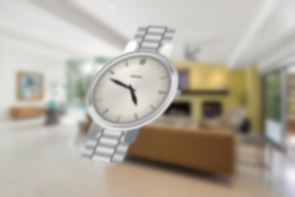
4h48
